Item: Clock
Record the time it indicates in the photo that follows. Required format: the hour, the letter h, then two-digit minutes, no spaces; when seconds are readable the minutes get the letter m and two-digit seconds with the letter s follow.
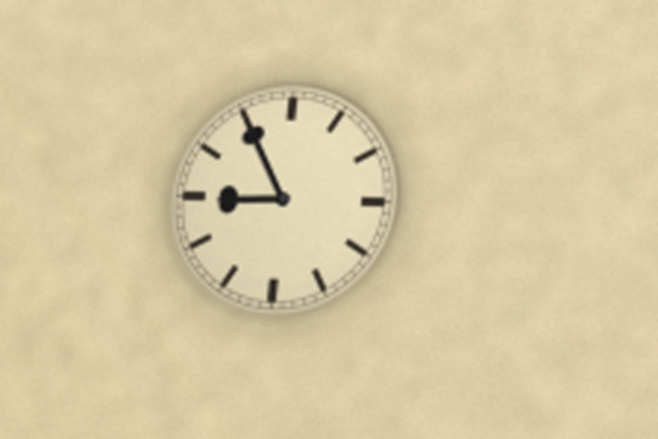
8h55
